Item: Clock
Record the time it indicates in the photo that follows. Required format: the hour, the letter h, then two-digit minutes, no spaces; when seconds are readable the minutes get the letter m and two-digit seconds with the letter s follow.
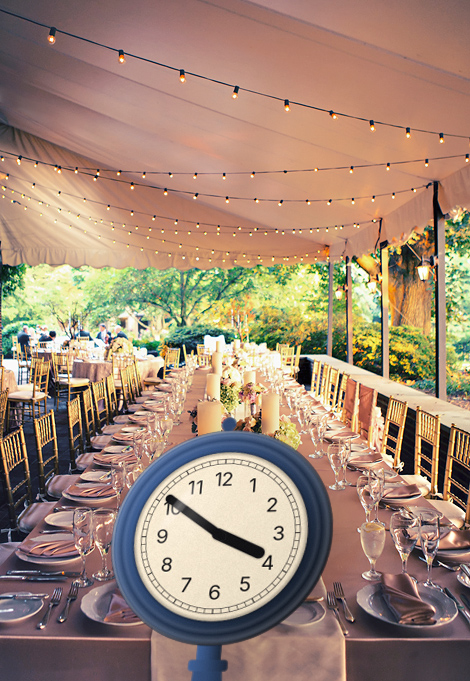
3h51
